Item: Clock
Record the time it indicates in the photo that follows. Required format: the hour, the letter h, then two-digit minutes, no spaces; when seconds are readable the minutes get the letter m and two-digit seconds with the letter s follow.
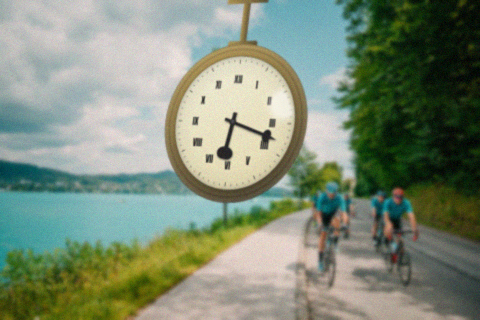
6h18
